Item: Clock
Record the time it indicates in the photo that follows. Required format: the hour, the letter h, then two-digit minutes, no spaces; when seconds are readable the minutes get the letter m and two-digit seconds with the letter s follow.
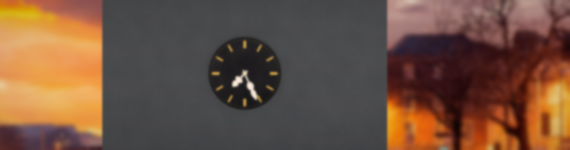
7h26
